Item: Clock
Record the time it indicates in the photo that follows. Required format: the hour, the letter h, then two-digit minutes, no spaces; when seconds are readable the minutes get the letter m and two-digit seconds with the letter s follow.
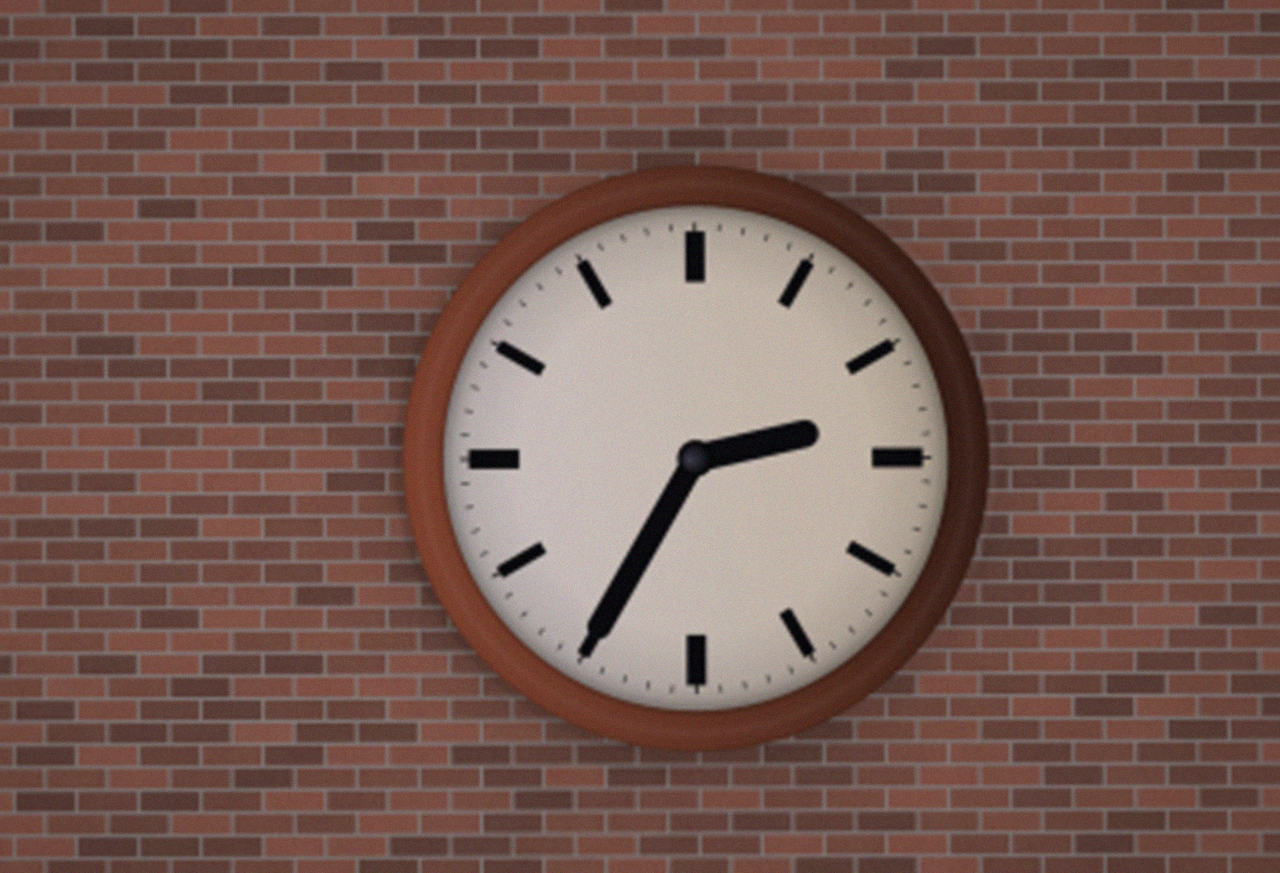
2h35
